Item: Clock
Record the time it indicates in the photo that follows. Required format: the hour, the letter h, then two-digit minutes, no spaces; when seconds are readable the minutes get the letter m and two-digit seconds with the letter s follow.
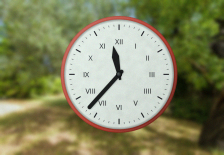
11h37
